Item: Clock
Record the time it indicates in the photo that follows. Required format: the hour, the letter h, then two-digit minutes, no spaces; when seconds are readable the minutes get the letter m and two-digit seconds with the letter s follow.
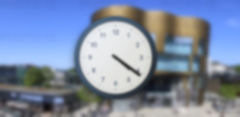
4h21
